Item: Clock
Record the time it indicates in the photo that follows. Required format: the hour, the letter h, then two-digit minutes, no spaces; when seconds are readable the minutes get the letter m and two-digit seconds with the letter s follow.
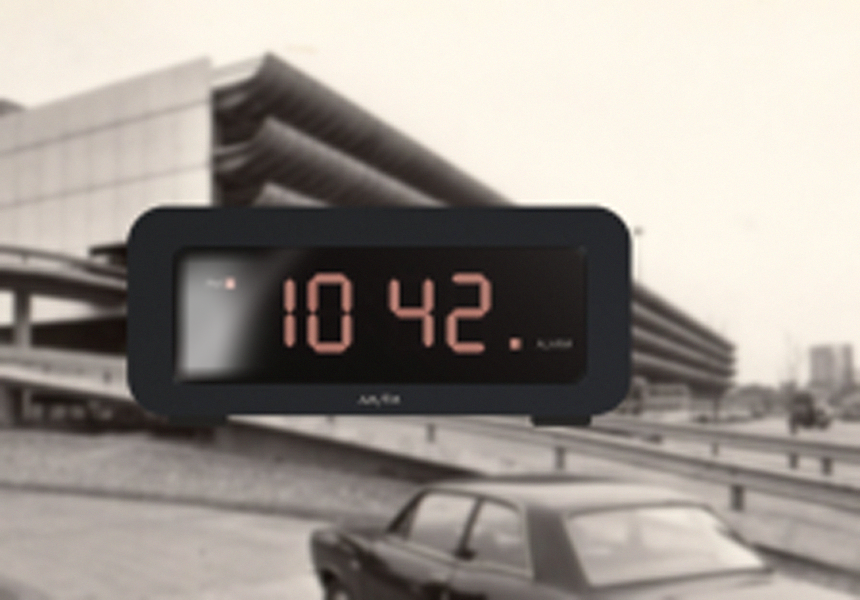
10h42
